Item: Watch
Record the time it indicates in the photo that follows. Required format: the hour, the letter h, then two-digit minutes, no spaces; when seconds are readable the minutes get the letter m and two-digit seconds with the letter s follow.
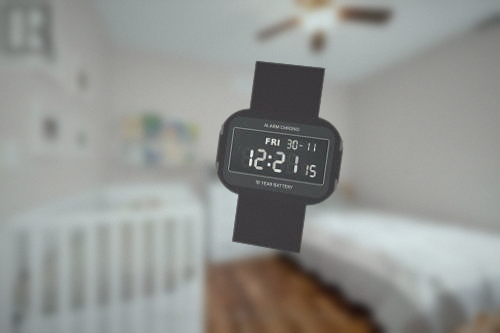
12h21m15s
